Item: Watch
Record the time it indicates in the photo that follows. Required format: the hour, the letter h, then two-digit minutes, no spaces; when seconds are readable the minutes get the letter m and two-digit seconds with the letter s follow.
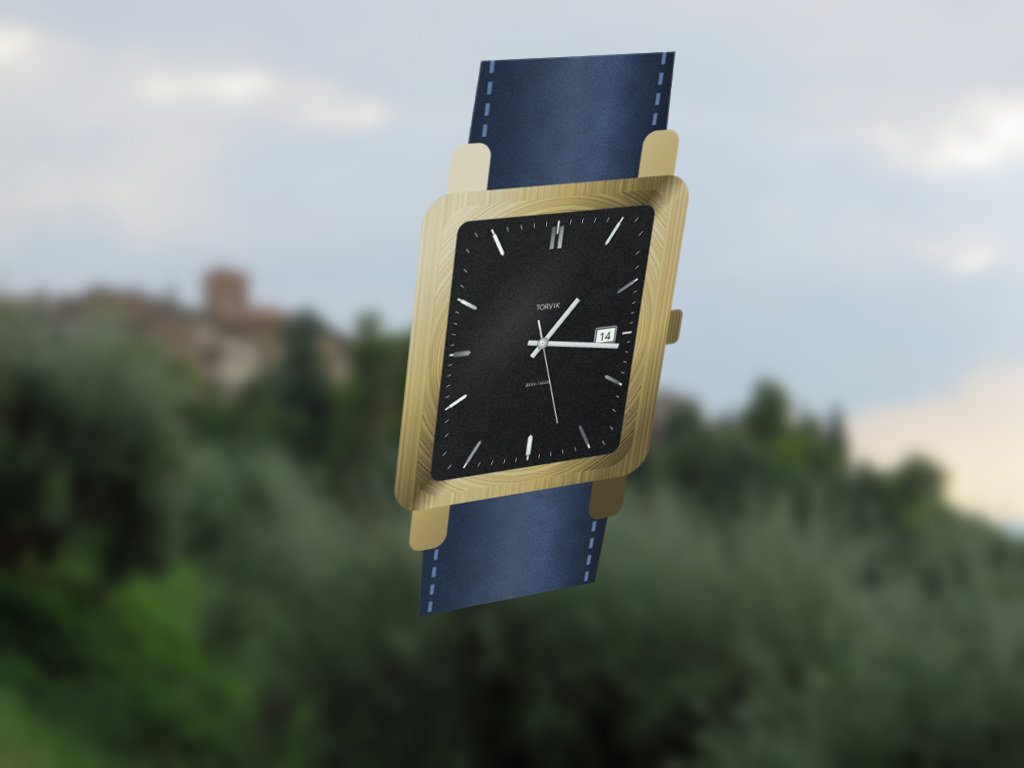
1h16m27s
